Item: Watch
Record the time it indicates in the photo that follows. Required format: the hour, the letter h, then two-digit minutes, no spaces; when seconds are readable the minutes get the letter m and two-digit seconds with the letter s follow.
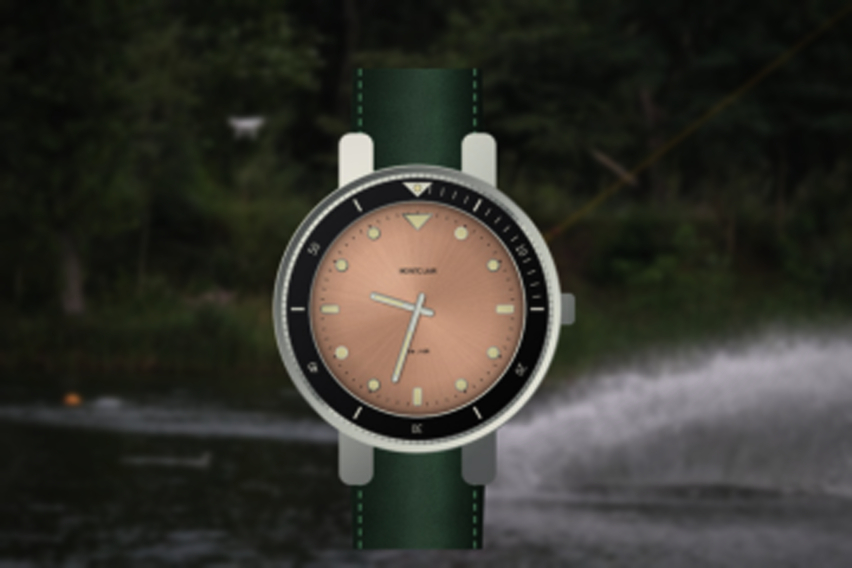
9h33
